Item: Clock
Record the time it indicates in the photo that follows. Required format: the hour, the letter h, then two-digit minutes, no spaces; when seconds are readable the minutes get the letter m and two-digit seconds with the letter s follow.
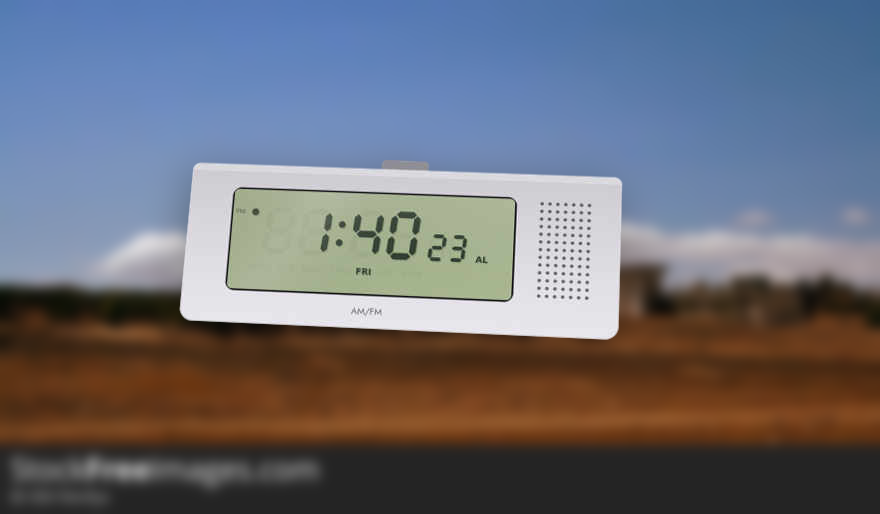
1h40m23s
